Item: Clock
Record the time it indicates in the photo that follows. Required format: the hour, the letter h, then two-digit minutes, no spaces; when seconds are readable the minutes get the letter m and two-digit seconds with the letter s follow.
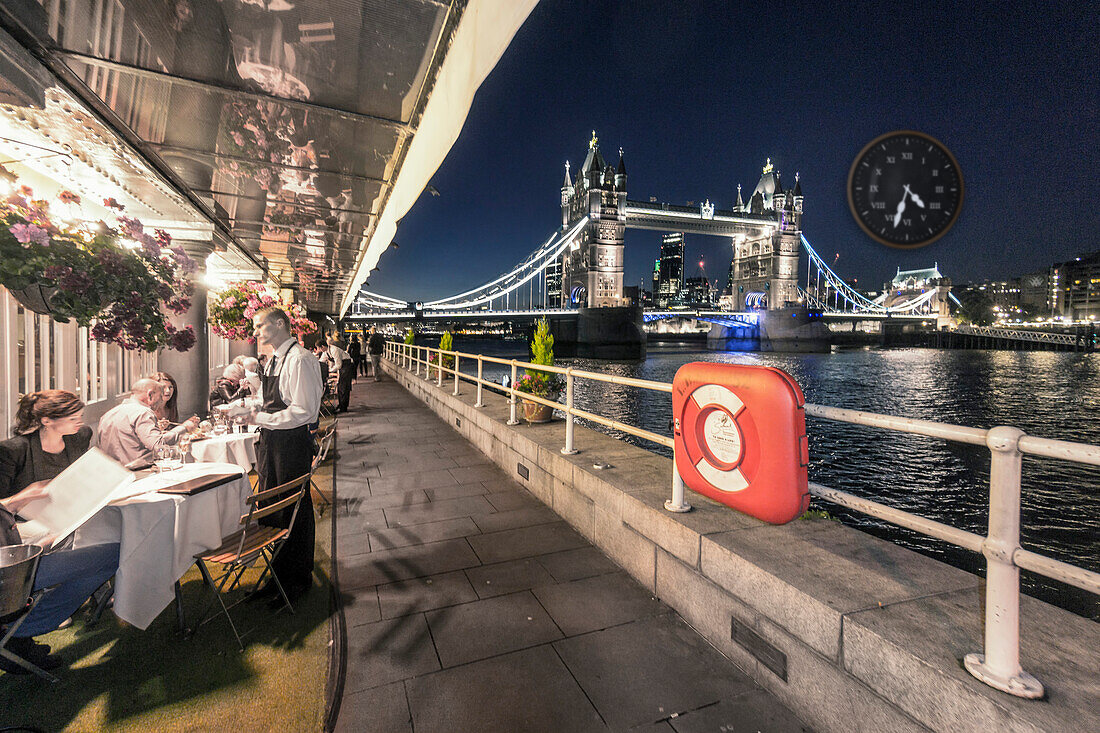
4h33
